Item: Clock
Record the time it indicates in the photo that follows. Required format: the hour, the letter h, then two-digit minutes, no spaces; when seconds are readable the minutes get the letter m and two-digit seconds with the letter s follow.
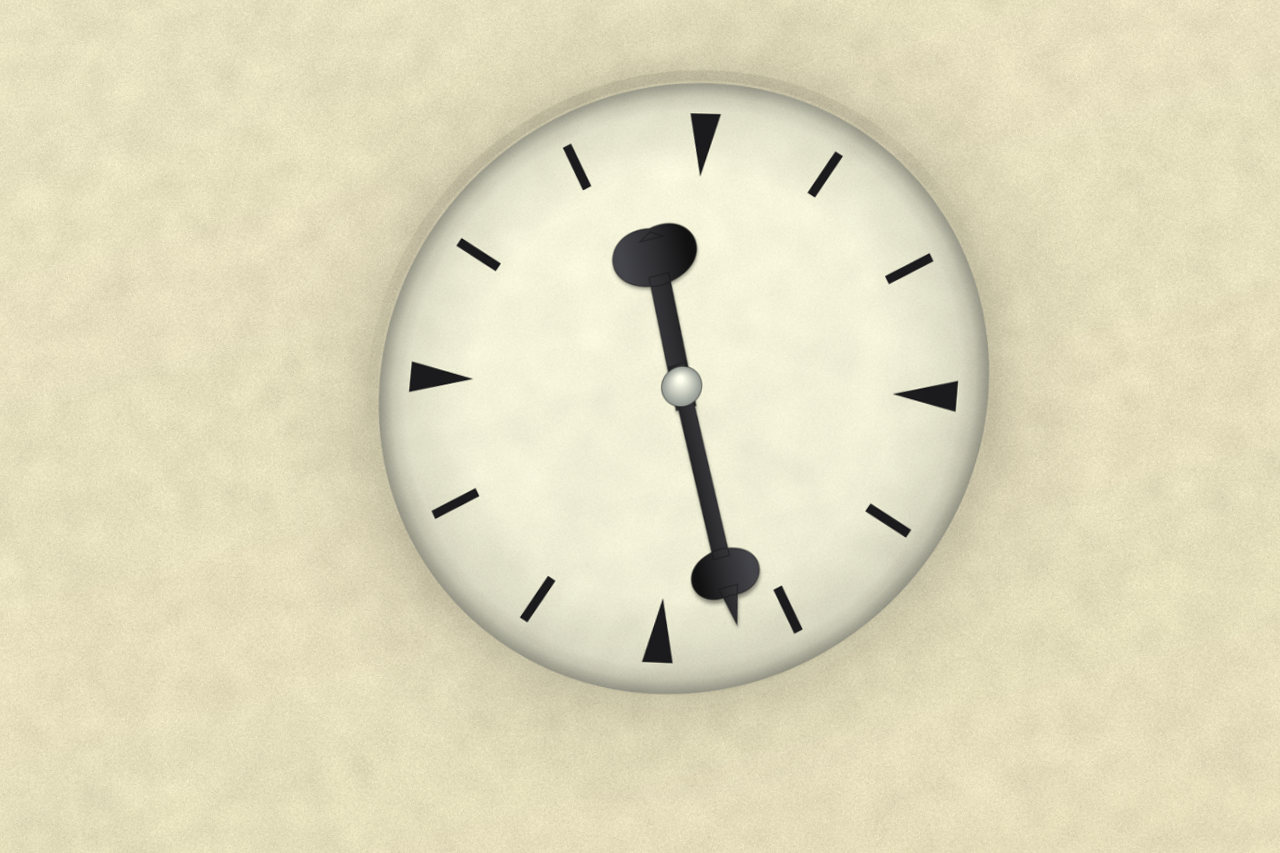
11h27
